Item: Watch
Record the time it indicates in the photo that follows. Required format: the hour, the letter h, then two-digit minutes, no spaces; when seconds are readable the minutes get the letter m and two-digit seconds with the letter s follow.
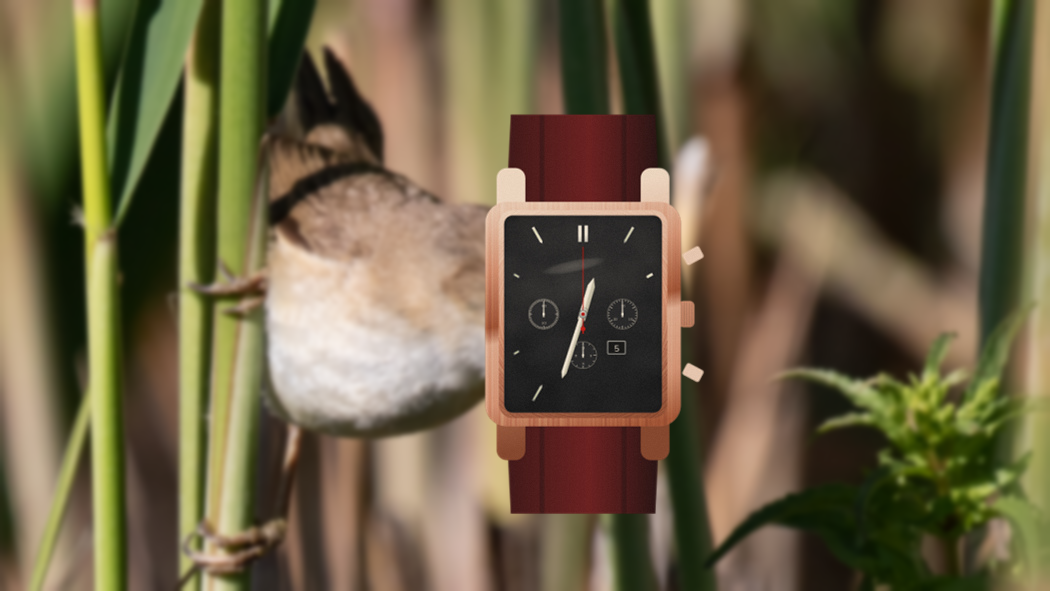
12h33
